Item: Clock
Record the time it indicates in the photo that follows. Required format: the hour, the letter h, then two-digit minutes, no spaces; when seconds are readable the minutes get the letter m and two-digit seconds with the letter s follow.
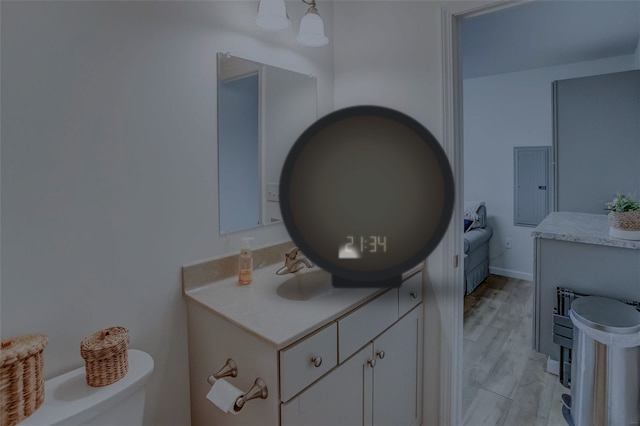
21h34
